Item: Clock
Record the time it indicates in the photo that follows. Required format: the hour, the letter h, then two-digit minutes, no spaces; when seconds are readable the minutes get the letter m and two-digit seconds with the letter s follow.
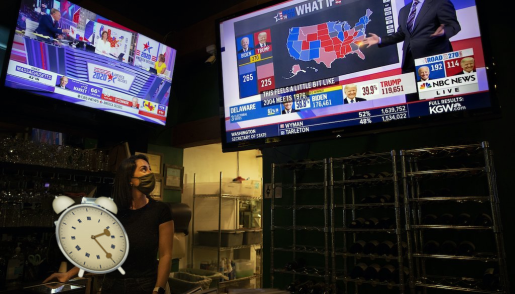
2h25
